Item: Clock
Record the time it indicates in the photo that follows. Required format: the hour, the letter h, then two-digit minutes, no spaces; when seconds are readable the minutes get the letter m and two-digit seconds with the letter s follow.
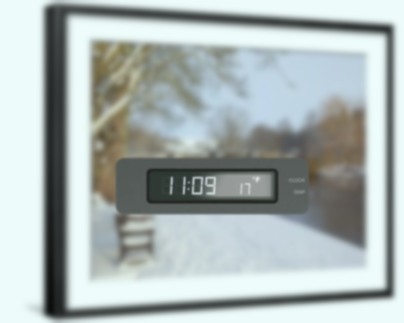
11h09
